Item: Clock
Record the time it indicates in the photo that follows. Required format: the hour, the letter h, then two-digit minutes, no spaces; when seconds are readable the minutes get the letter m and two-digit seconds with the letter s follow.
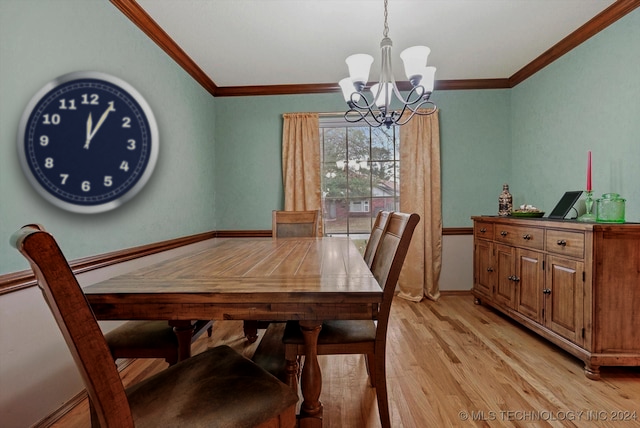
12h05
